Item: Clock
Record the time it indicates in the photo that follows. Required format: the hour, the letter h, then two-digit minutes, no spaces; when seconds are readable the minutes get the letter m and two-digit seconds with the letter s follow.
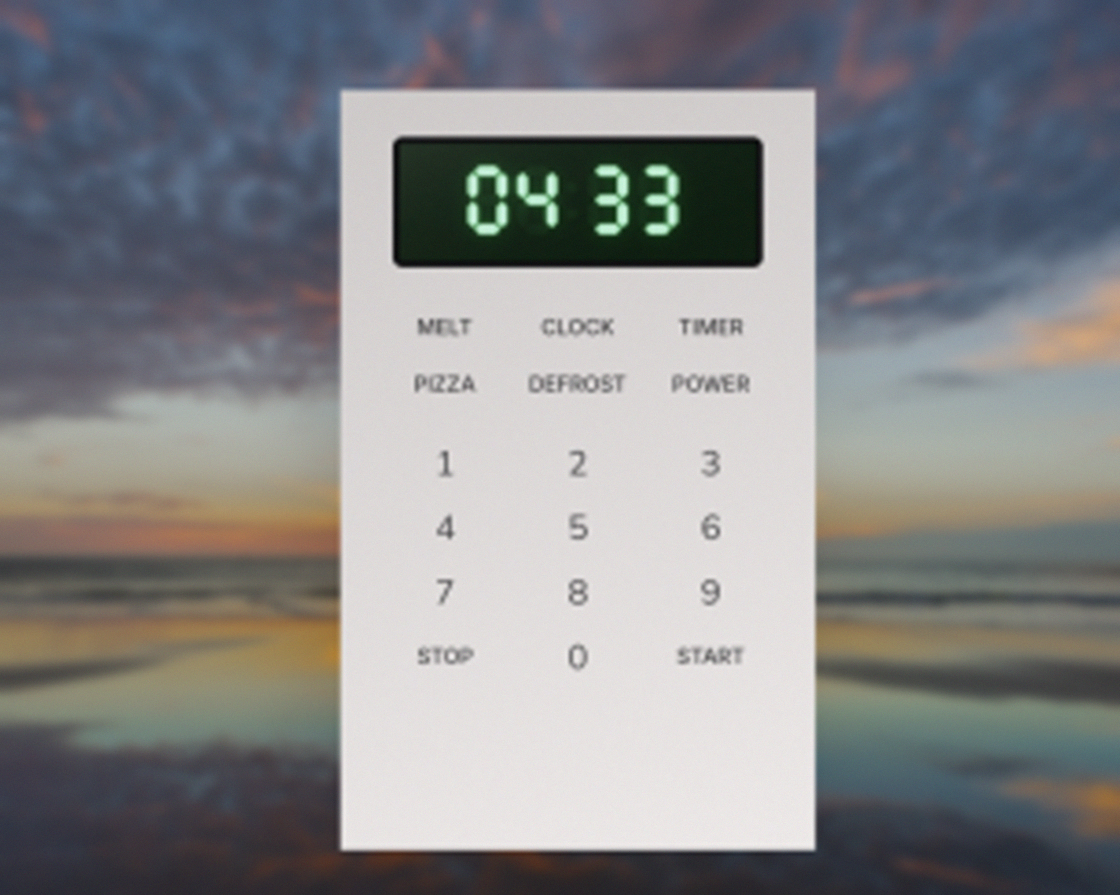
4h33
